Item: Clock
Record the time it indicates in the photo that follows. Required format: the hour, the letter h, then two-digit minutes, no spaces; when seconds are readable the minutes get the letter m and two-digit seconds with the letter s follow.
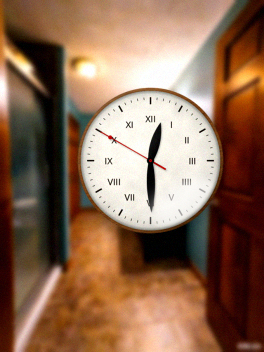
12h29m50s
